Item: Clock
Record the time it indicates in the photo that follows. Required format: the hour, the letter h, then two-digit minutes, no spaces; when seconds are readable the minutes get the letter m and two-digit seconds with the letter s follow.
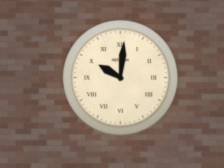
10h01
